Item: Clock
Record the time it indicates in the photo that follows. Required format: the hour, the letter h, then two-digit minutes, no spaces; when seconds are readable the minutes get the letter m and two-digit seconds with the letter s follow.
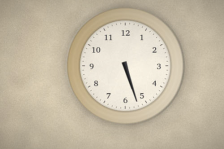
5h27
